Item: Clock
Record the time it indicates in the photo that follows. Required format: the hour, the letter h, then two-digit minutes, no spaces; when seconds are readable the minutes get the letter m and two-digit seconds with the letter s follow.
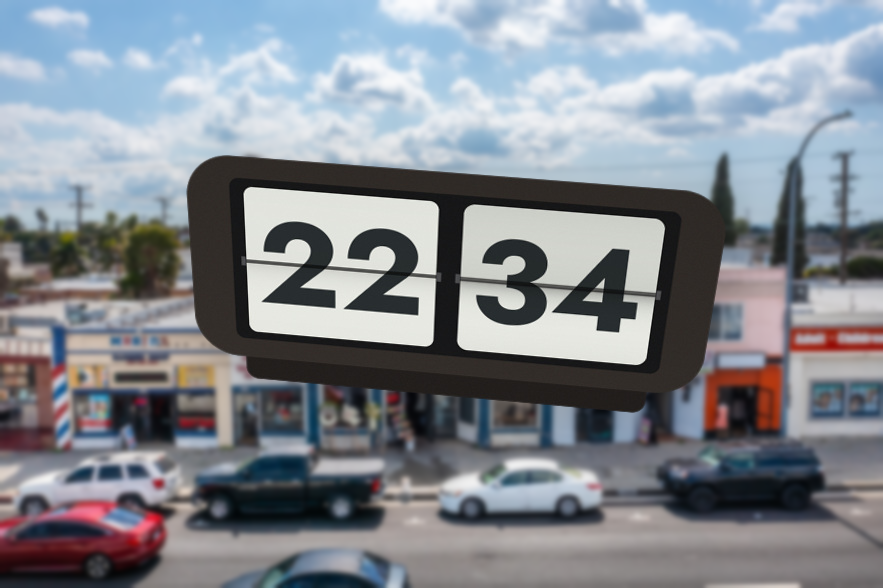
22h34
